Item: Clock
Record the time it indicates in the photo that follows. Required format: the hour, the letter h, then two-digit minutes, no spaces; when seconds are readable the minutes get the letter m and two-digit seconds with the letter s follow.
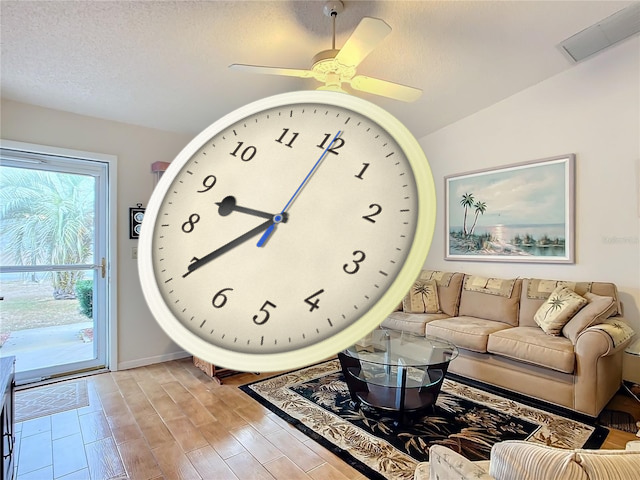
8h35m00s
